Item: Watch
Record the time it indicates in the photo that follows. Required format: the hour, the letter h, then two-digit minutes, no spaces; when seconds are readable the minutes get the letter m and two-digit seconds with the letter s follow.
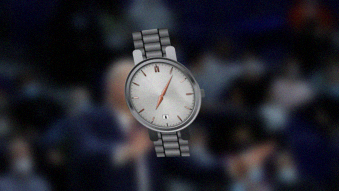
7h06
